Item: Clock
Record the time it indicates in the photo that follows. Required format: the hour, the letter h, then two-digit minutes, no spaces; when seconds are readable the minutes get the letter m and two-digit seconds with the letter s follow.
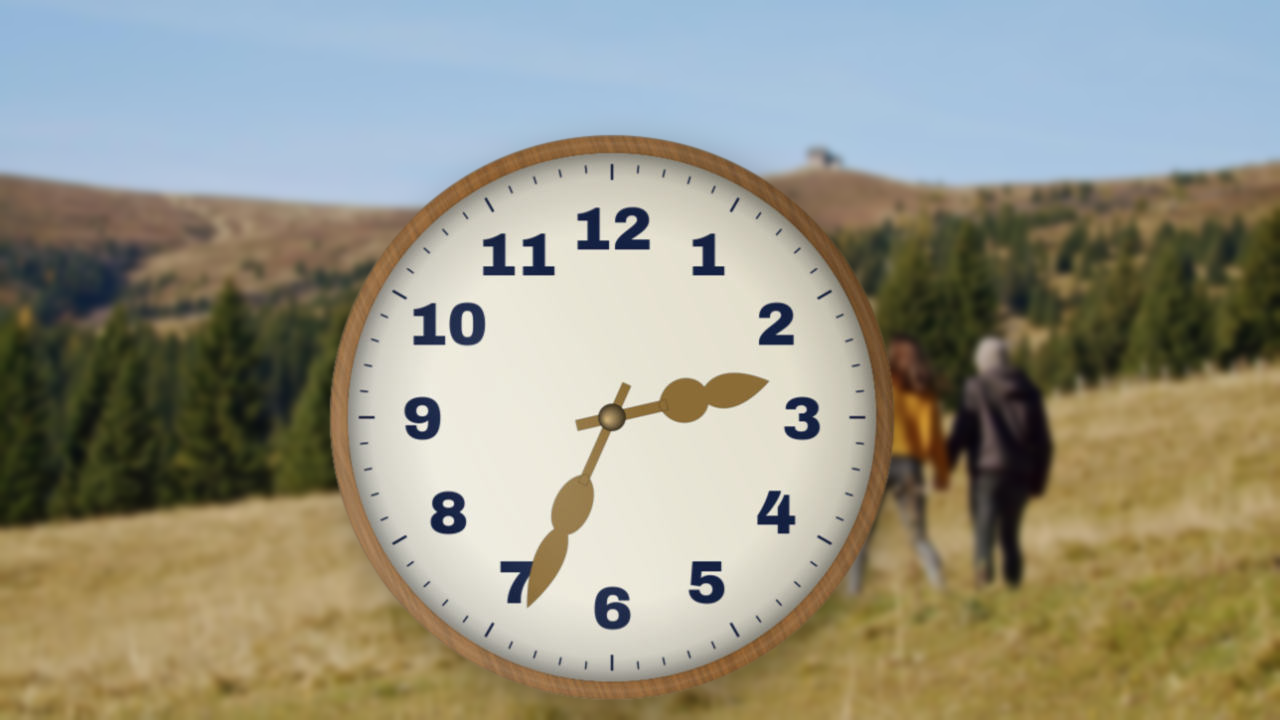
2h34
